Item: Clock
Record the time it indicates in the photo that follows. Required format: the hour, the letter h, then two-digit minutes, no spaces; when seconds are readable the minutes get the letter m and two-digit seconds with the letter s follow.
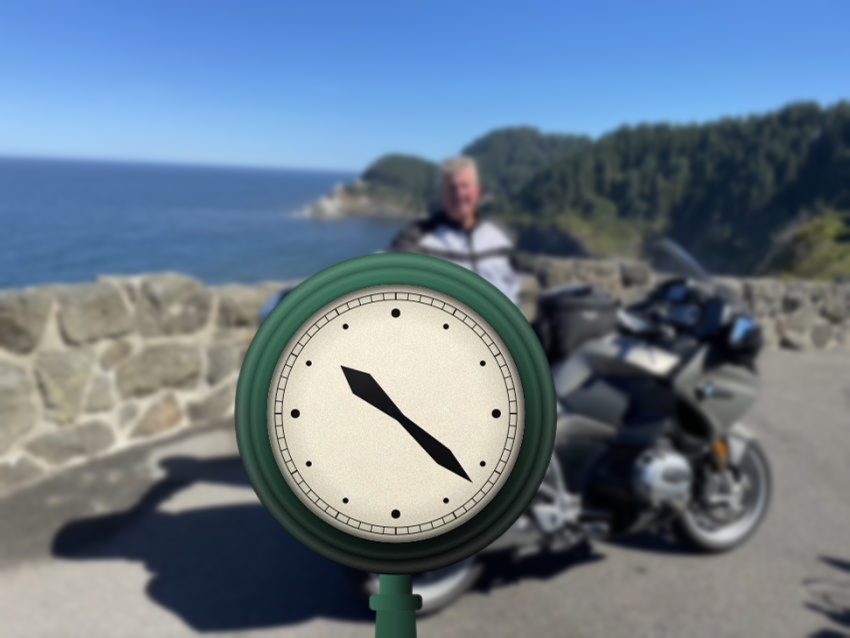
10h22
